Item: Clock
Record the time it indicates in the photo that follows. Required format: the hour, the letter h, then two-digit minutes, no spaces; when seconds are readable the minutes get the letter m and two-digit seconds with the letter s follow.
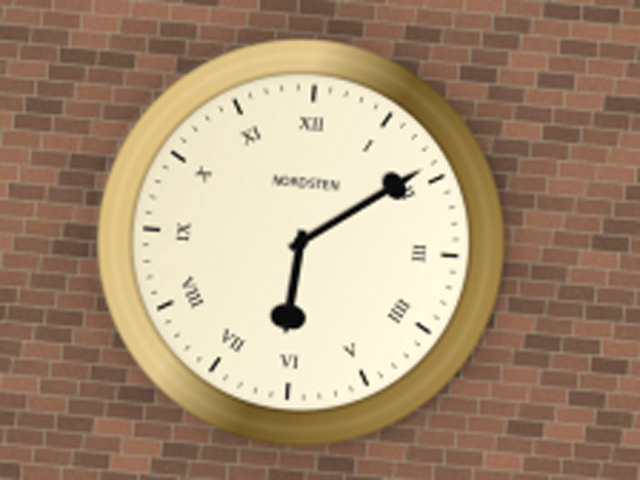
6h09
